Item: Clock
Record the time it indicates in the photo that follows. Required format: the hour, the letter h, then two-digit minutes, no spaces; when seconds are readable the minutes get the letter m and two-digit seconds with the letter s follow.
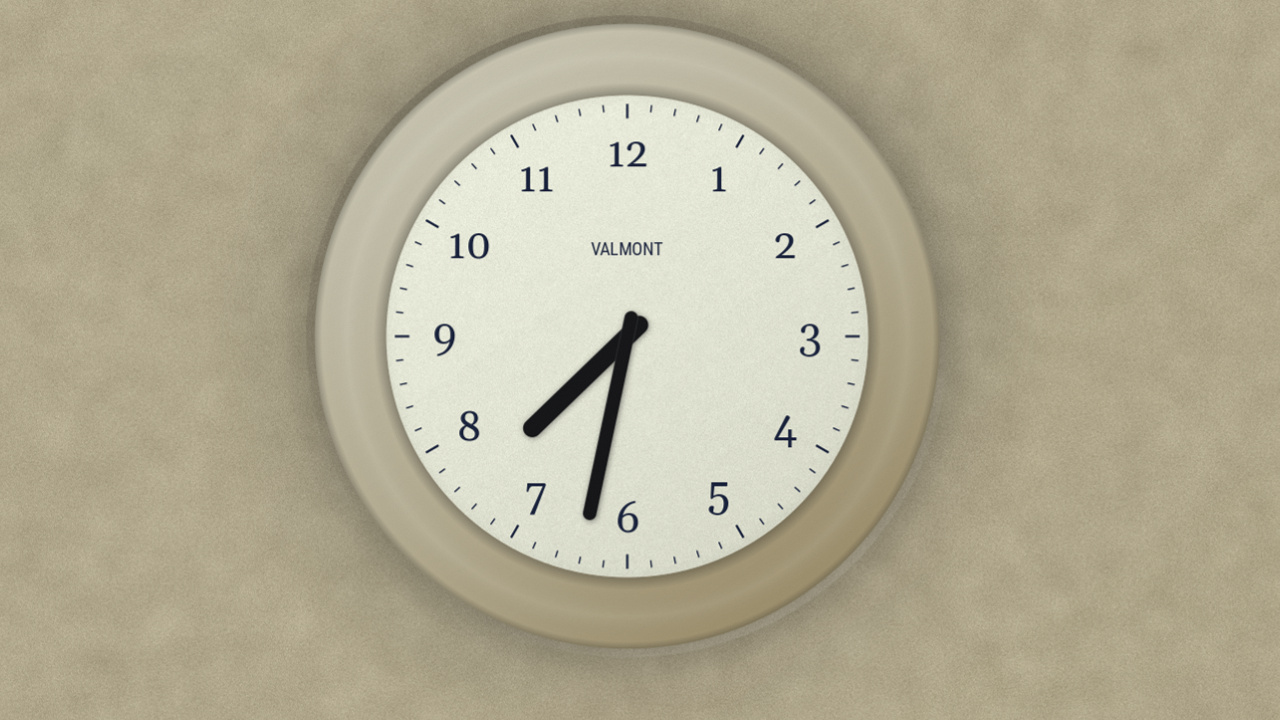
7h32
